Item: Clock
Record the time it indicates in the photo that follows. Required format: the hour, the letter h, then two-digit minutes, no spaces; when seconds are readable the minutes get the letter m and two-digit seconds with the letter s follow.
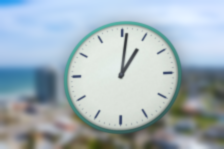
1h01
